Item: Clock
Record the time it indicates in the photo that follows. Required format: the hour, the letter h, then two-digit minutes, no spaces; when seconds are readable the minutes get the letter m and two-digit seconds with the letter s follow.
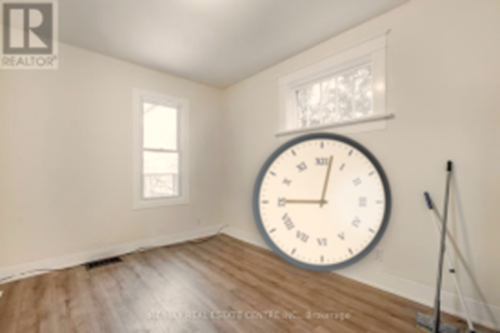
9h02
